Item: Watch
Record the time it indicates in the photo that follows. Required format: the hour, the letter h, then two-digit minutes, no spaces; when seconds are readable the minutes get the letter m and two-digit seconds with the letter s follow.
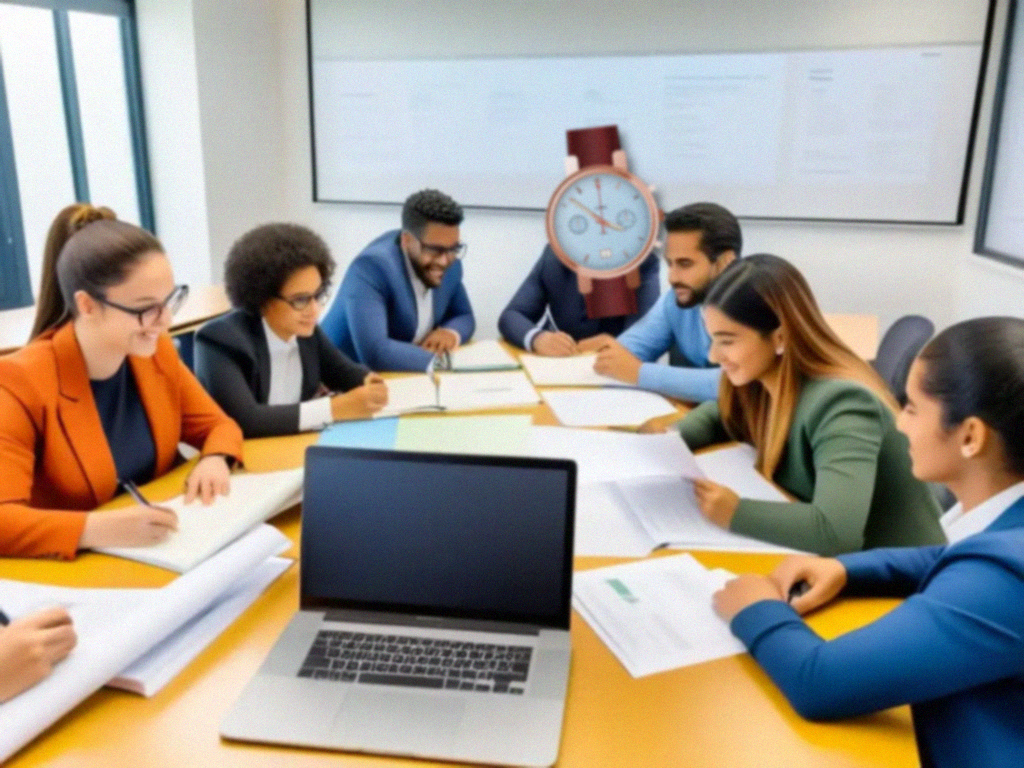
3h52
